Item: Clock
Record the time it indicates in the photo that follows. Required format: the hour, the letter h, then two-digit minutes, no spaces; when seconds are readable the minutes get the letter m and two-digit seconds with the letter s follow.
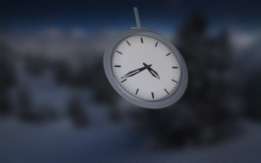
4h41
